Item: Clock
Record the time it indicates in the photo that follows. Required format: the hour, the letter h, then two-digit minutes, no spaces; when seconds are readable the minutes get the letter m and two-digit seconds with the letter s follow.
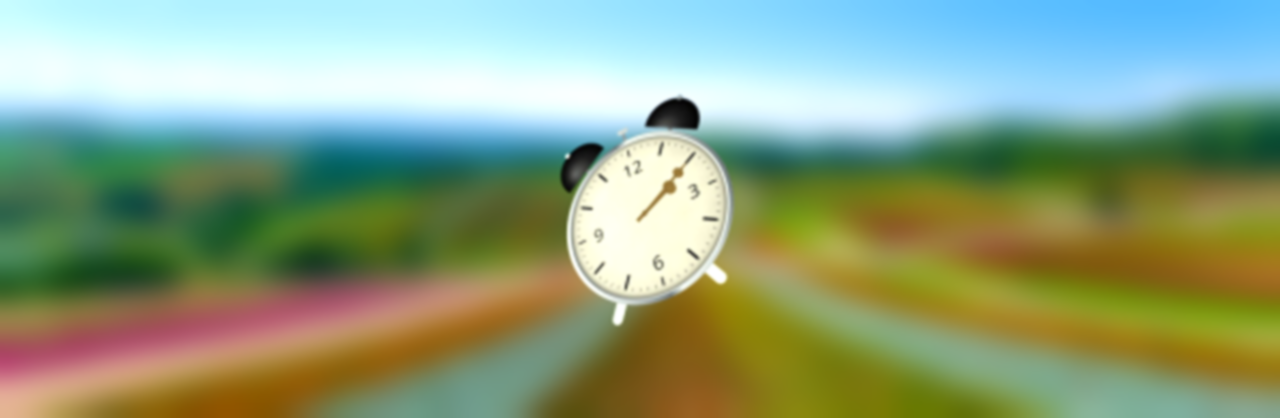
2h10
